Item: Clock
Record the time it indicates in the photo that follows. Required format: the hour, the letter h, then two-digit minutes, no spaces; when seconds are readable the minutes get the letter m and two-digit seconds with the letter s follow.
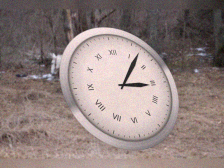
3h07
